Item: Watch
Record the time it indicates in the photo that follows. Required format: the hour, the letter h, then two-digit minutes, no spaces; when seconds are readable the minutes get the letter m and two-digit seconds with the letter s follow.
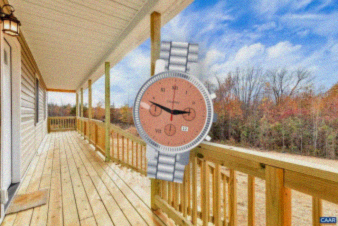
2h48
